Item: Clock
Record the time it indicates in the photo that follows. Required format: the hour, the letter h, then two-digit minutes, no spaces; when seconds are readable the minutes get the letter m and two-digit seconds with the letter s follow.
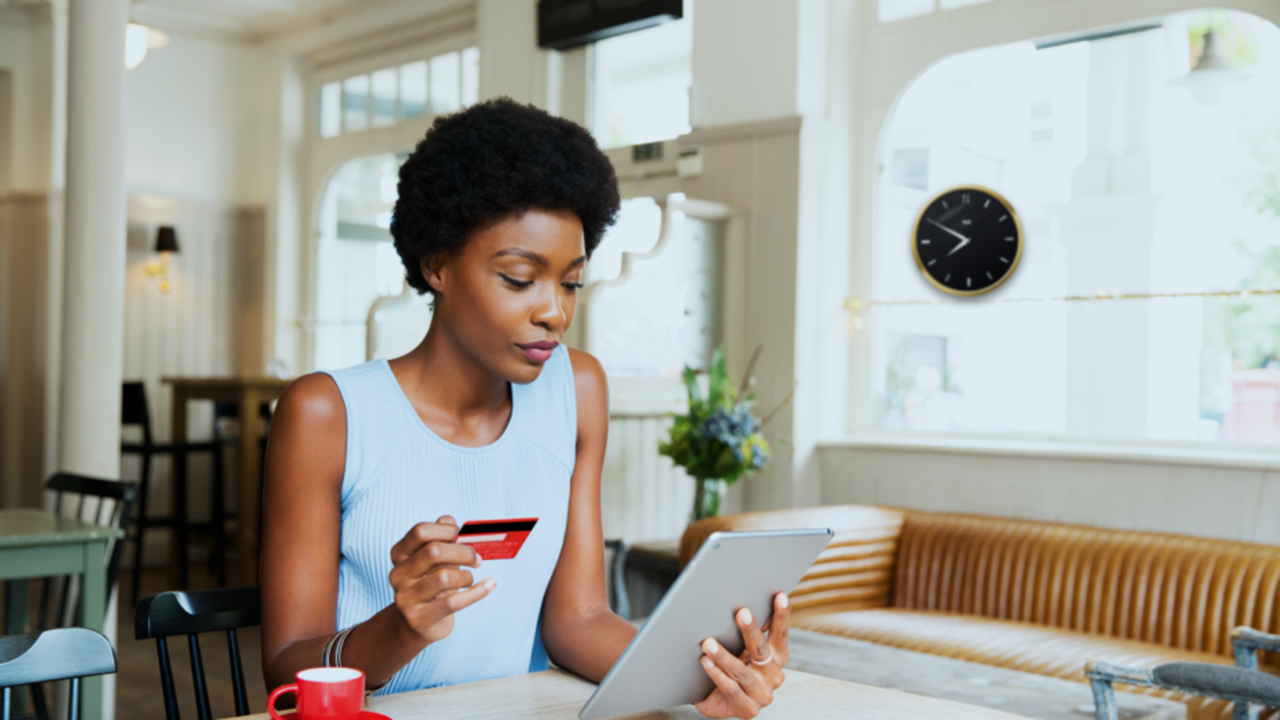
7h50
